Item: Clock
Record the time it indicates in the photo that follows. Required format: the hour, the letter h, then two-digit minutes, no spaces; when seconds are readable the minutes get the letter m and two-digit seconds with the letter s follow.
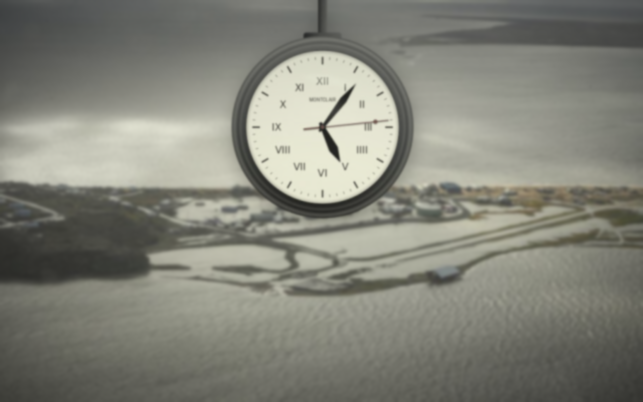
5h06m14s
